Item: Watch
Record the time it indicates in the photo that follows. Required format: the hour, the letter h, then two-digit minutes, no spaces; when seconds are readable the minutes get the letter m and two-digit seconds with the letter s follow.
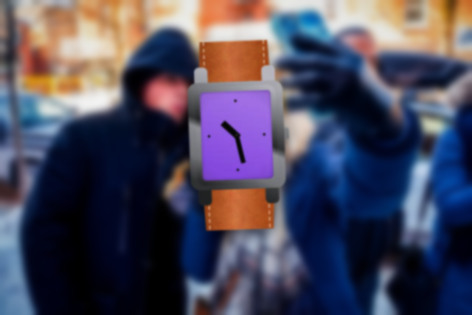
10h28
